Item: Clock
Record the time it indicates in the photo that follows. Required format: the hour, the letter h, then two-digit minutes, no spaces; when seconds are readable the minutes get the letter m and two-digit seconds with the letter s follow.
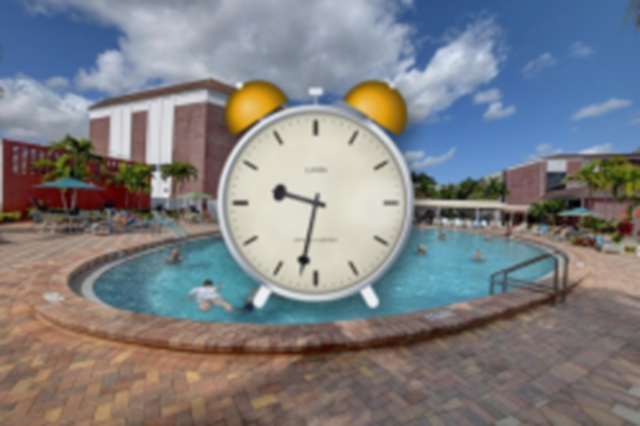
9h32
